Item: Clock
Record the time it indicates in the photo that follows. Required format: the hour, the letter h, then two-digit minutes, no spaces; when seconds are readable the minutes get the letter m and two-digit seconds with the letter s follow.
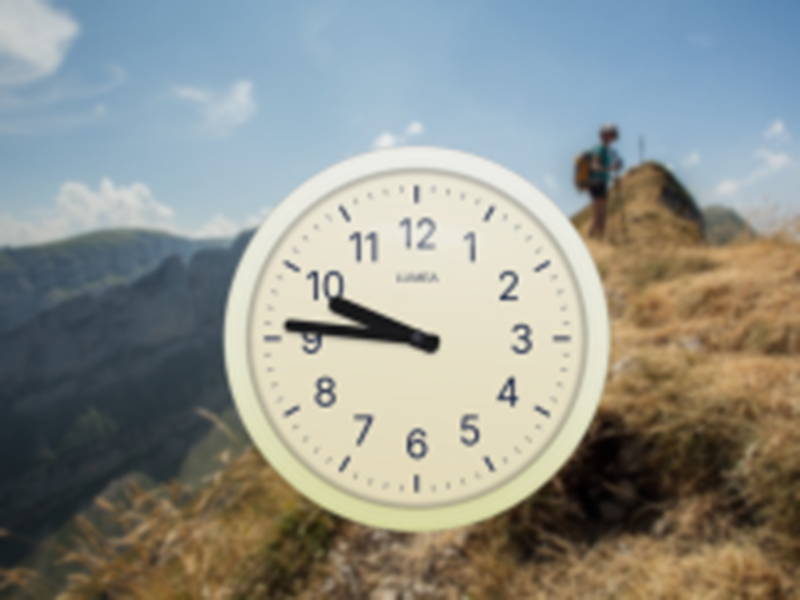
9h46
